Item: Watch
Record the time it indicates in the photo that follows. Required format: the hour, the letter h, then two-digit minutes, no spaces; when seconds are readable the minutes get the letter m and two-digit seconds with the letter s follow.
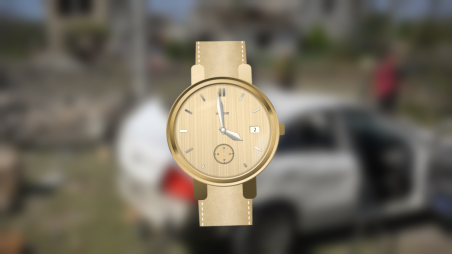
3h59
